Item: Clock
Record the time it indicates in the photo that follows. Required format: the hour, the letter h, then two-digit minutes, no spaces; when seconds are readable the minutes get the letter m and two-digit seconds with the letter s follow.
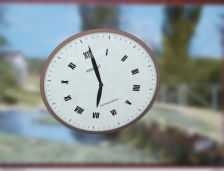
7h01
